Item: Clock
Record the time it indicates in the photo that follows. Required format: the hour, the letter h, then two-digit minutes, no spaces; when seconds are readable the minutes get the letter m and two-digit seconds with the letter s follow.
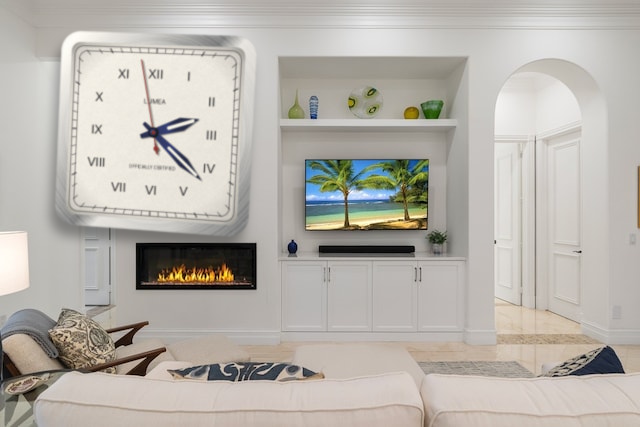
2h21m58s
